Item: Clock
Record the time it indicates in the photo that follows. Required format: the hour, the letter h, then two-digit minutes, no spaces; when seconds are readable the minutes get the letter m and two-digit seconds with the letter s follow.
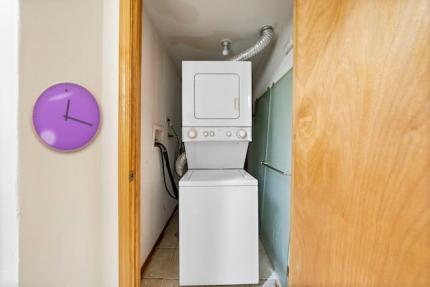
12h18
